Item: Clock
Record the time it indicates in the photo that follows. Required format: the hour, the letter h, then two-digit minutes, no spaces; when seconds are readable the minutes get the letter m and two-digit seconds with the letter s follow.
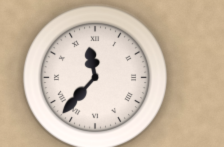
11h37
